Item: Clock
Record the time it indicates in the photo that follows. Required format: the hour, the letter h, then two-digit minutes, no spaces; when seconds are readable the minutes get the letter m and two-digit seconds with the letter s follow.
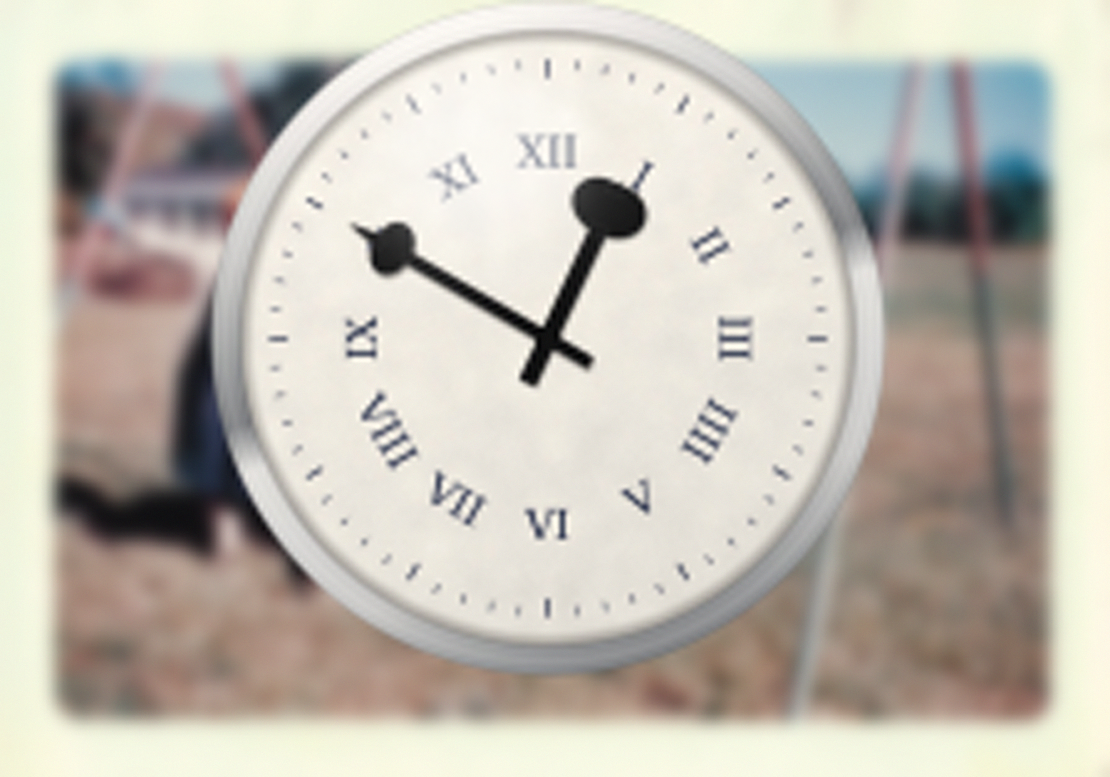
12h50
